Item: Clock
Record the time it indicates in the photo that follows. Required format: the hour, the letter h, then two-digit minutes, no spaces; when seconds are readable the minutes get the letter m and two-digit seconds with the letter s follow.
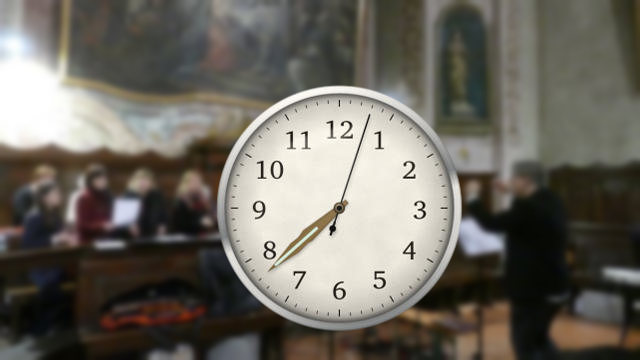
7h38m03s
